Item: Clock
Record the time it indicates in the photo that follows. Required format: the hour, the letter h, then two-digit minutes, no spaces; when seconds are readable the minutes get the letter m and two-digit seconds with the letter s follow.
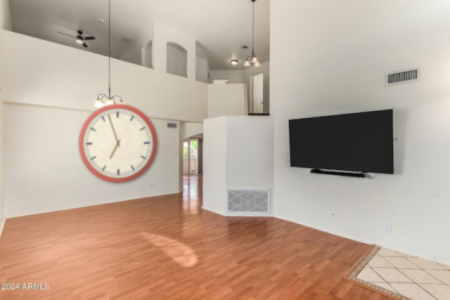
6h57
